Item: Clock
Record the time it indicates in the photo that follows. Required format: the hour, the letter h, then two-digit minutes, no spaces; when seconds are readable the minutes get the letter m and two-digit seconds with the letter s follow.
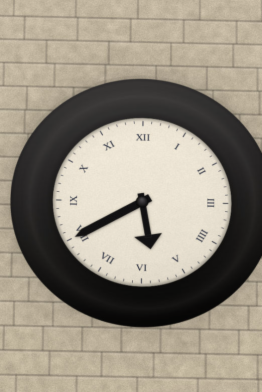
5h40
